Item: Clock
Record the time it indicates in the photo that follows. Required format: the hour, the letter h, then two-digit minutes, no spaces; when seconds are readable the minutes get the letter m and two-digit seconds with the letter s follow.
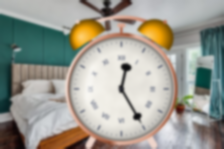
12h25
